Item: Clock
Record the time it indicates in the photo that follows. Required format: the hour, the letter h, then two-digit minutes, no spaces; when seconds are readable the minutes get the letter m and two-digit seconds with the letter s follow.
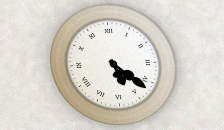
5h22
